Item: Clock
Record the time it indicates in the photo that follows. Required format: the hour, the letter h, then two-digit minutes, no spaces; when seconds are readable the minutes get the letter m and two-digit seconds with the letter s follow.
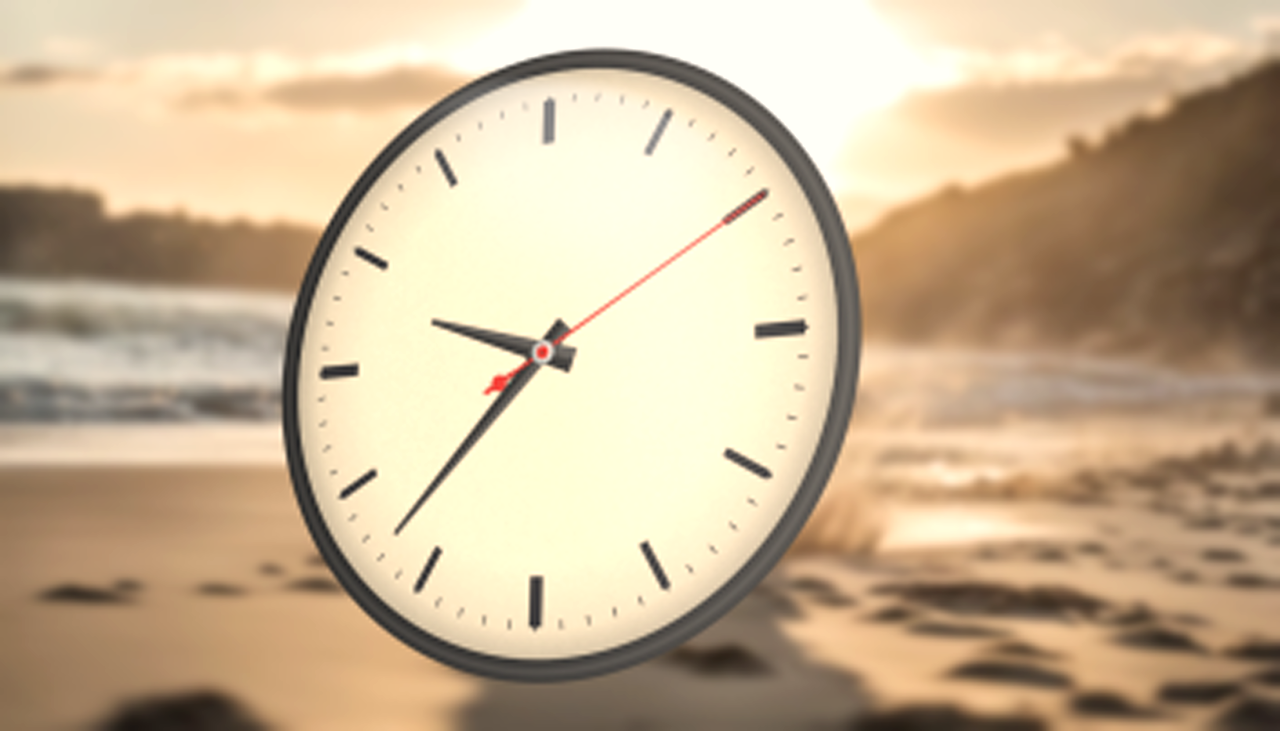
9h37m10s
